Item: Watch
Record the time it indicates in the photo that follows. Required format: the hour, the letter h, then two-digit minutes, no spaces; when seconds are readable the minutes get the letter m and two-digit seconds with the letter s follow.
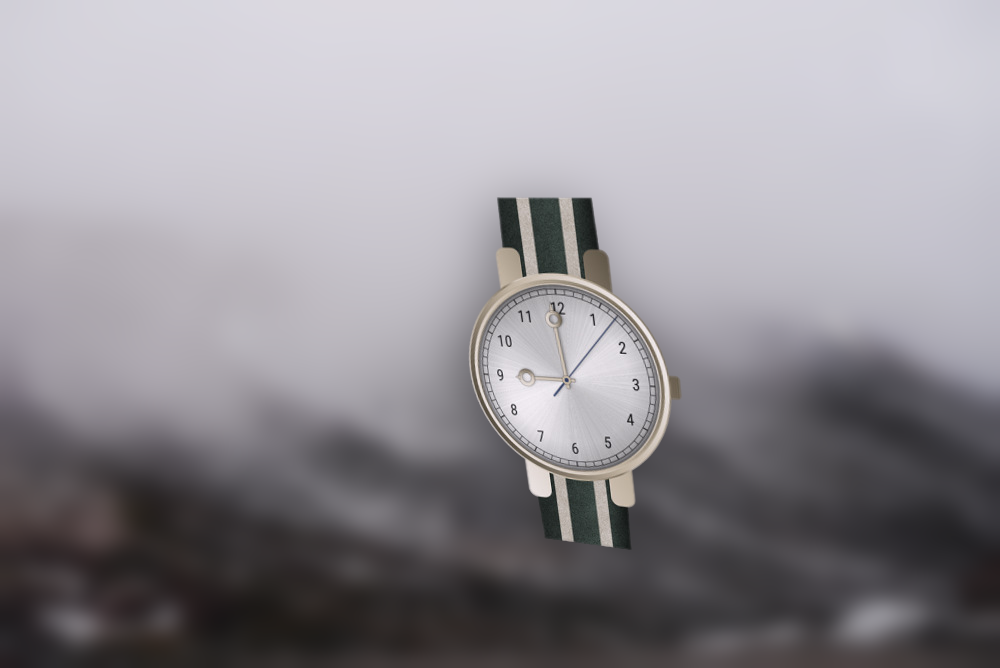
8h59m07s
